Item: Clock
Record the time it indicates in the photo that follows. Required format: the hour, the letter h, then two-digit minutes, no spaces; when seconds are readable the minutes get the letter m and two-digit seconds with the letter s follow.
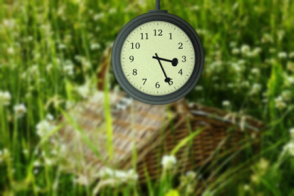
3h26
